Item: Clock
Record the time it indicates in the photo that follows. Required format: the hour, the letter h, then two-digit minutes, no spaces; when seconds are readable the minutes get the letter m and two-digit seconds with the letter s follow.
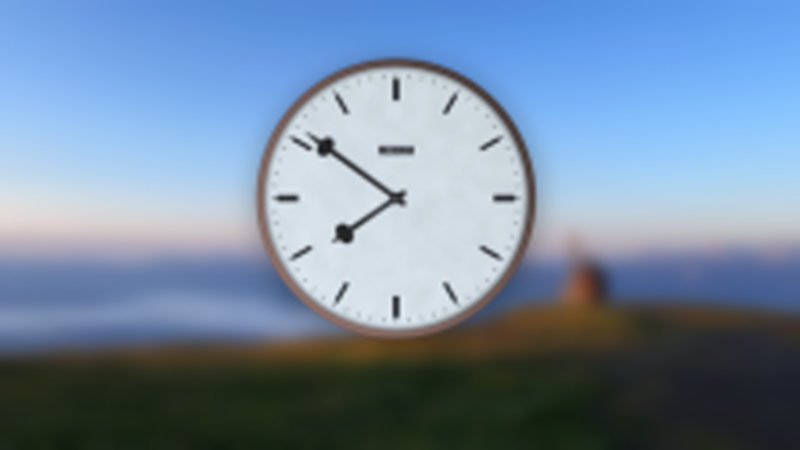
7h51
